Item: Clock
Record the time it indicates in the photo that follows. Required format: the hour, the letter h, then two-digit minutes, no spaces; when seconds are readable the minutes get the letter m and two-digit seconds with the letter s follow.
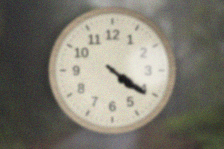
4h21
